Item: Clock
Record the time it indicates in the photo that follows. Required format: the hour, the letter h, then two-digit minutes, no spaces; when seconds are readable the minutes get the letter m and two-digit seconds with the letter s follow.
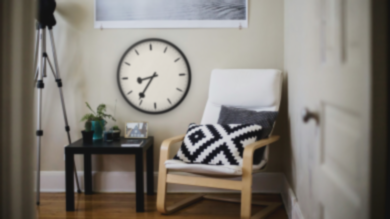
8h36
